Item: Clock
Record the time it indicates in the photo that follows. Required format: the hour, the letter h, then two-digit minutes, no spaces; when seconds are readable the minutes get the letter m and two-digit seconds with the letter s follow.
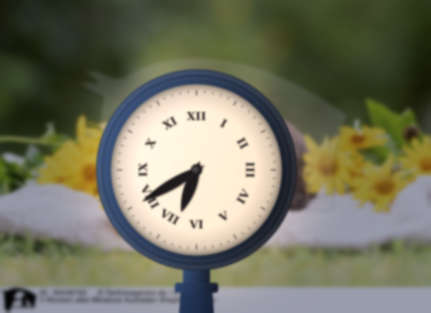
6h40
